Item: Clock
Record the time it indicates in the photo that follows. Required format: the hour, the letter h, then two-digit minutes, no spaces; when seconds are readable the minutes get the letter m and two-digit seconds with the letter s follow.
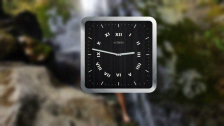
2h47
